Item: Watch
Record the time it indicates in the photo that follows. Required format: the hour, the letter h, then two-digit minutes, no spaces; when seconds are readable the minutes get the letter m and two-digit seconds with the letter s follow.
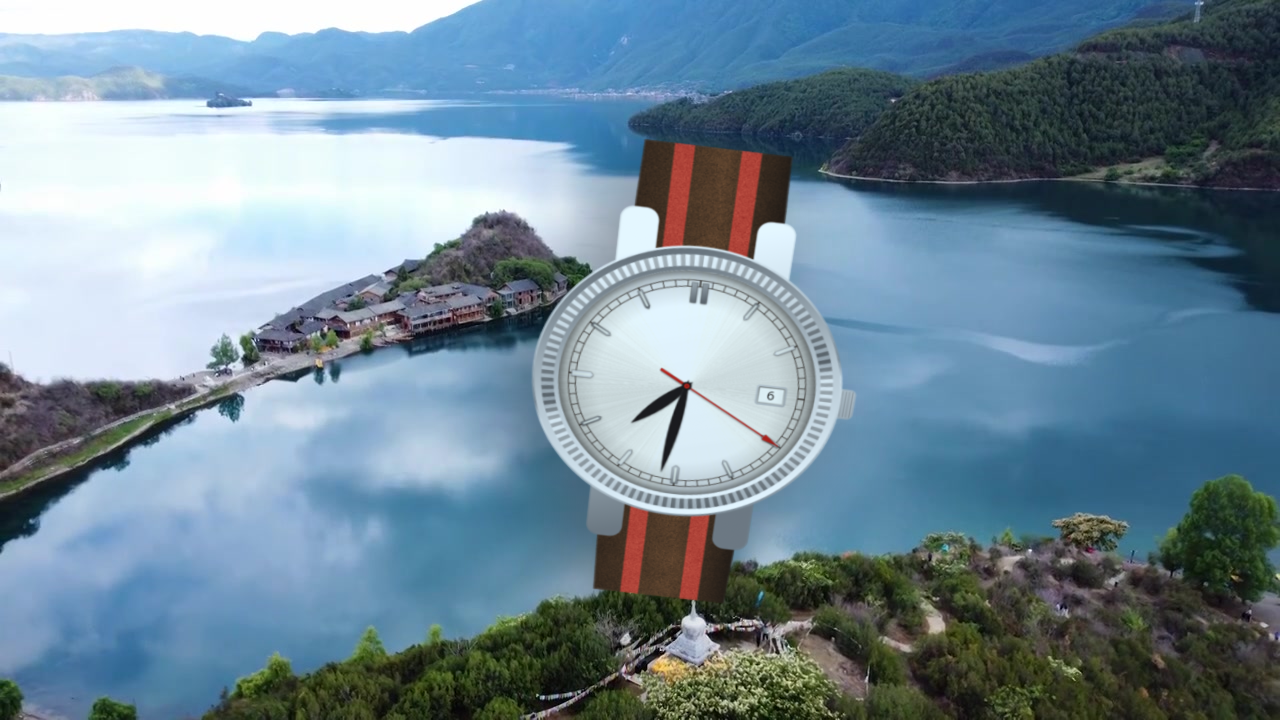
7h31m20s
